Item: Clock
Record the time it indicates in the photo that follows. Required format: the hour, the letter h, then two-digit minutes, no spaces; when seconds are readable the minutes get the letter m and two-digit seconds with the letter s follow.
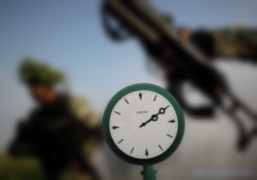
2h10
